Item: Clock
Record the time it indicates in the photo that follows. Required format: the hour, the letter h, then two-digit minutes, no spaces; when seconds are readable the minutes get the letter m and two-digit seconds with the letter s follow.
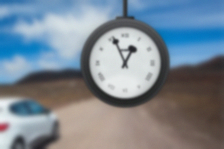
12h56
